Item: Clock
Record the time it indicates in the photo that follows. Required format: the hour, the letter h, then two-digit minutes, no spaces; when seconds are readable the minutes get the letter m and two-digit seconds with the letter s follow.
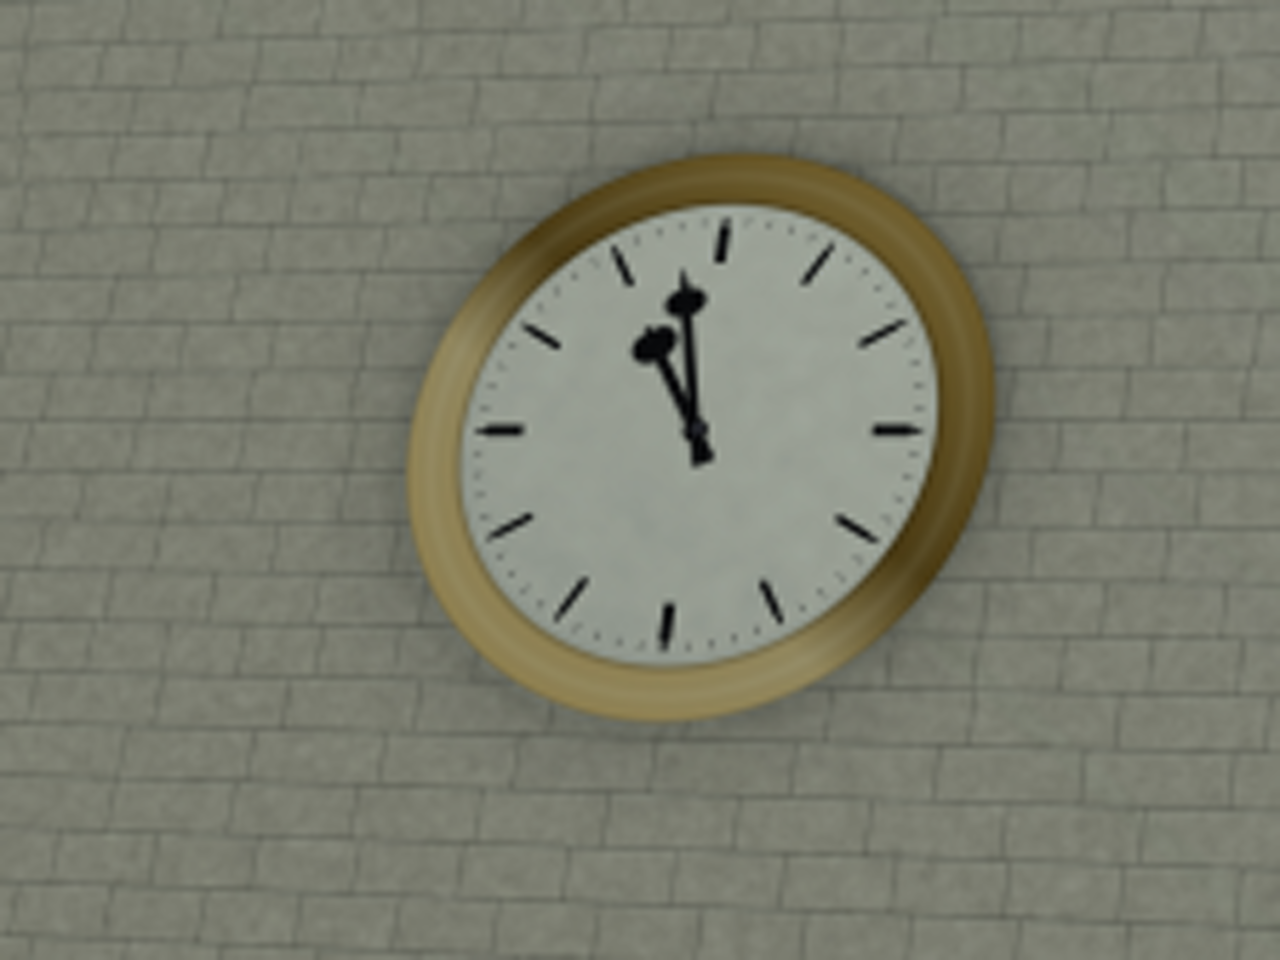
10h58
